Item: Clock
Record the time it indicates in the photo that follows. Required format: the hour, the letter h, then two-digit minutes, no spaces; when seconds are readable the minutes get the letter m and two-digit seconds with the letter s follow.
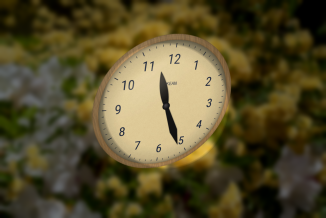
11h26
